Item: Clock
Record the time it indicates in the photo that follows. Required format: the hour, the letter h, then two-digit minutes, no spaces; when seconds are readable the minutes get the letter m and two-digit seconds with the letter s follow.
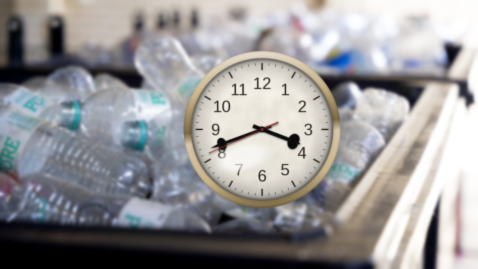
3h41m41s
